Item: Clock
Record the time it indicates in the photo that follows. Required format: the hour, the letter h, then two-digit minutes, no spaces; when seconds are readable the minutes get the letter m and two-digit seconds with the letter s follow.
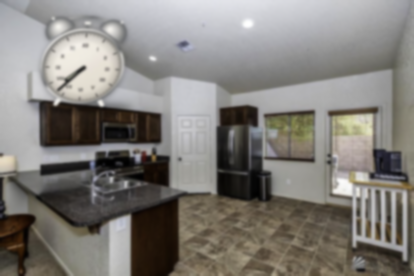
7h37
